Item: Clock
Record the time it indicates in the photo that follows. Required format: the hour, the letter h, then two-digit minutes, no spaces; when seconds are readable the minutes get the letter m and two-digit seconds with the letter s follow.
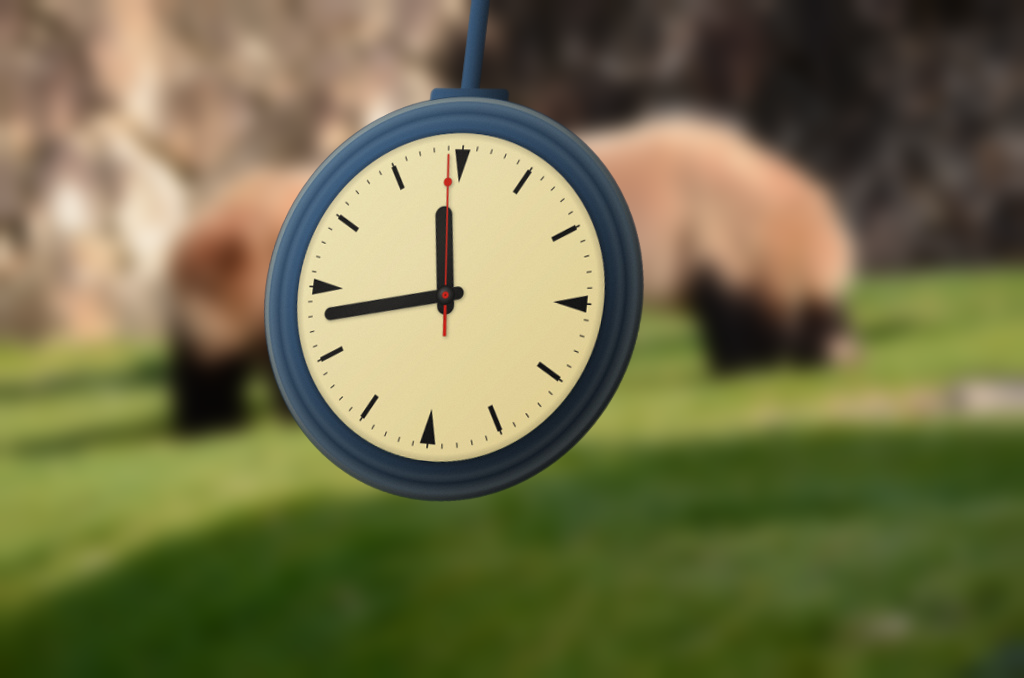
11h42m59s
